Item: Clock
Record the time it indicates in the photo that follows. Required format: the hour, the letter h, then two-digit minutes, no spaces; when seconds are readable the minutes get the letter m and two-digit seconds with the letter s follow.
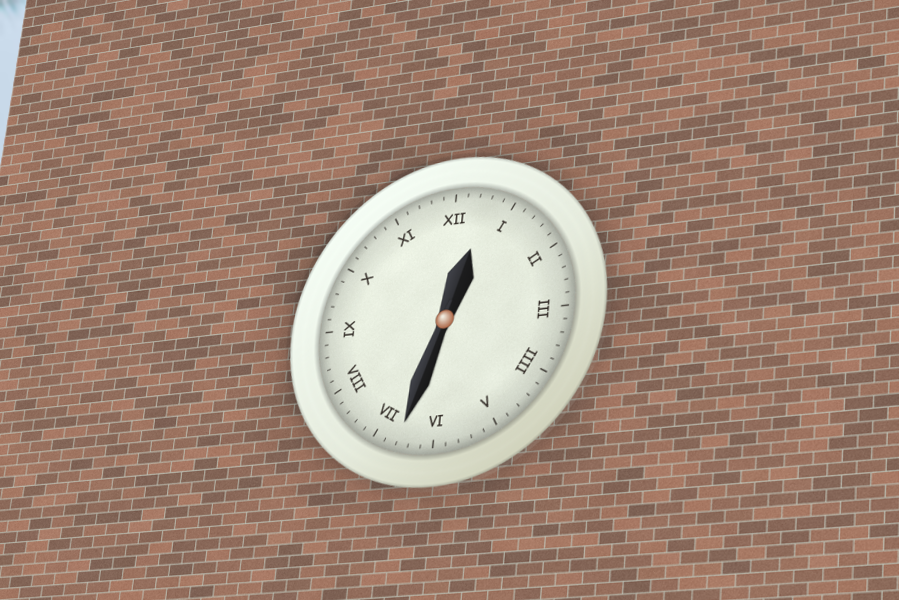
12h33
